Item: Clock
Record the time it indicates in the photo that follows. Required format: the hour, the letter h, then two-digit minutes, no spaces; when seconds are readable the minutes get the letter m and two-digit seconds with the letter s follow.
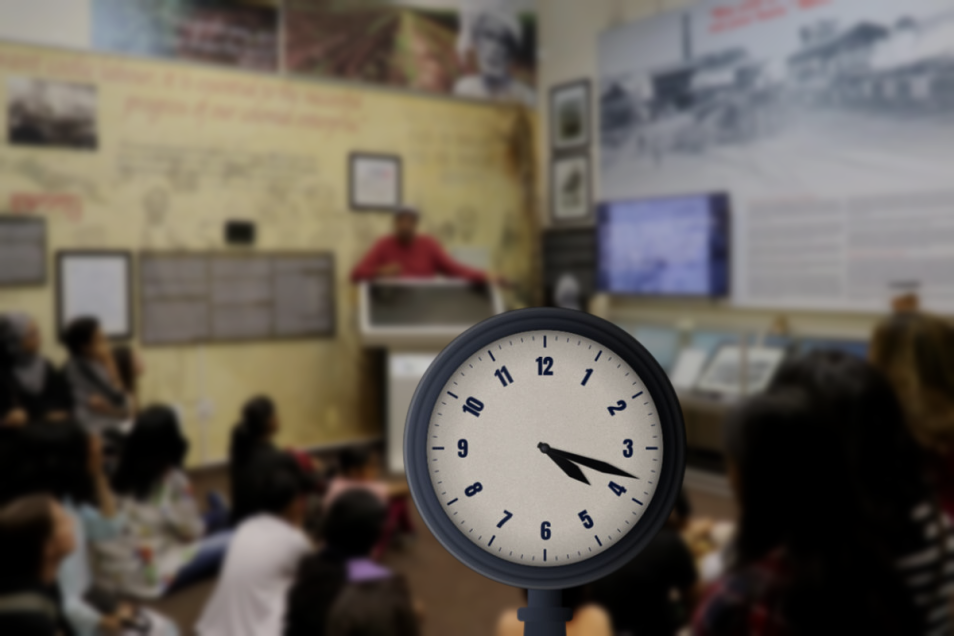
4h18
